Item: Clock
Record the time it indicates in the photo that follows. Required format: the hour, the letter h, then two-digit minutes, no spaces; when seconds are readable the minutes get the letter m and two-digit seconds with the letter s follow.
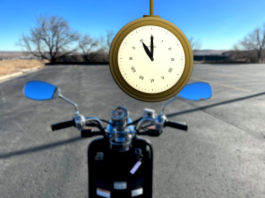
11h00
